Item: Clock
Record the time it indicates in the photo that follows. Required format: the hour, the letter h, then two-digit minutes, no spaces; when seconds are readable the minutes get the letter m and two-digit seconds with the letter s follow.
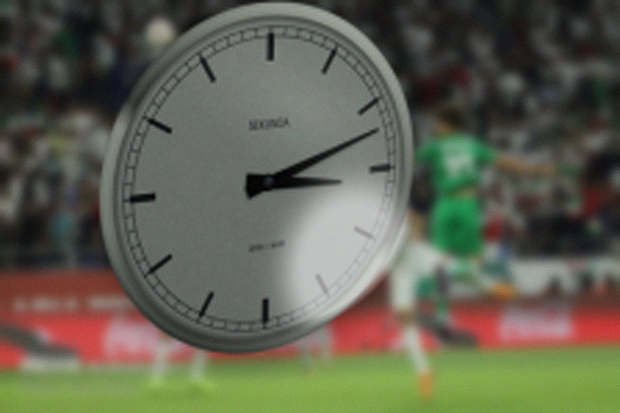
3h12
